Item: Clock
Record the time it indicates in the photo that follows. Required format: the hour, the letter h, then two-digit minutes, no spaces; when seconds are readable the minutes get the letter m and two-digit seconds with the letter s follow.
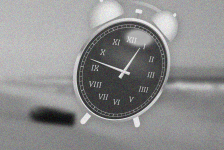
12h47
